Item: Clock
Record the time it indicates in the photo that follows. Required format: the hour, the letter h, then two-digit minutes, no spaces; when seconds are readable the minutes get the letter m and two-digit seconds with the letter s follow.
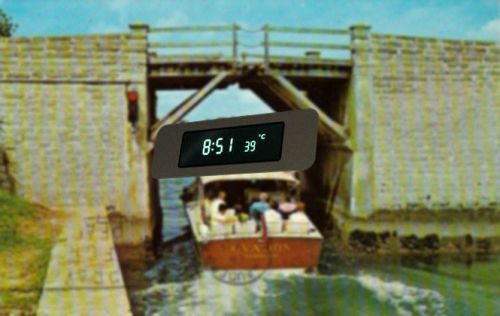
8h51
